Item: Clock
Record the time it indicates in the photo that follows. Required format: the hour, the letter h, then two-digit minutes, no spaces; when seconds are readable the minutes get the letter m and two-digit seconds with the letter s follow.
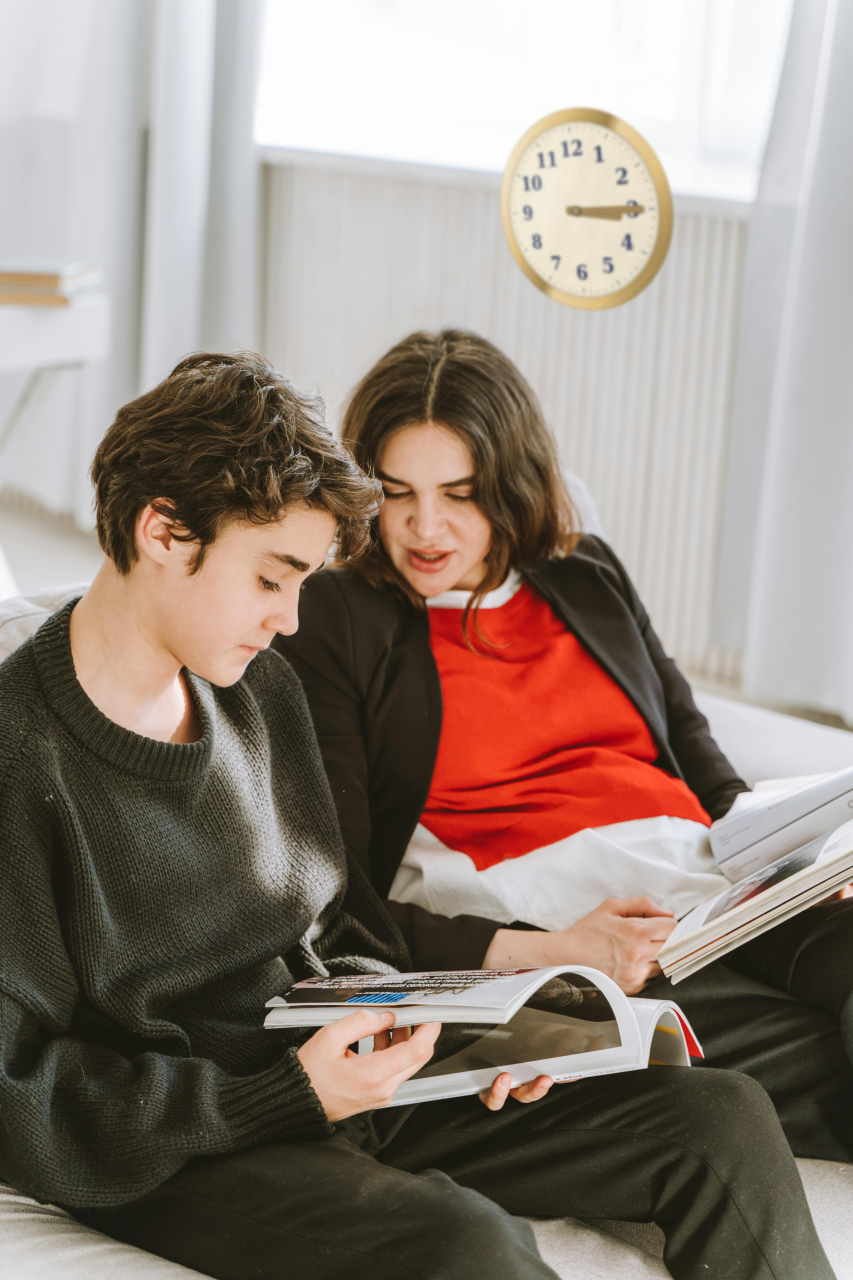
3h15
